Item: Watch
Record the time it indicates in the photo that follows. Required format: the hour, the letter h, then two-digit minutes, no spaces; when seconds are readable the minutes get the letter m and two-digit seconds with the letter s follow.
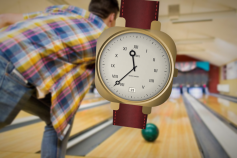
11h37
